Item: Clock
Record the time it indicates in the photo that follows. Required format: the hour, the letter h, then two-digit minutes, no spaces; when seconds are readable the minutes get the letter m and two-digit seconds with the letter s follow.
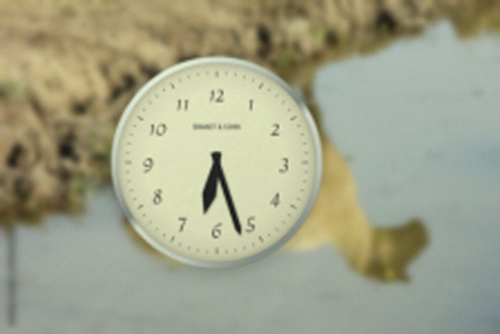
6h27
